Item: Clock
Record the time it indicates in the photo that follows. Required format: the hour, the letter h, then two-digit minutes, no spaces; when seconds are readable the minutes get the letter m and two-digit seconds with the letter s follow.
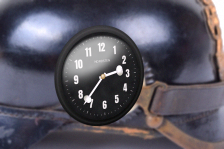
2h37
